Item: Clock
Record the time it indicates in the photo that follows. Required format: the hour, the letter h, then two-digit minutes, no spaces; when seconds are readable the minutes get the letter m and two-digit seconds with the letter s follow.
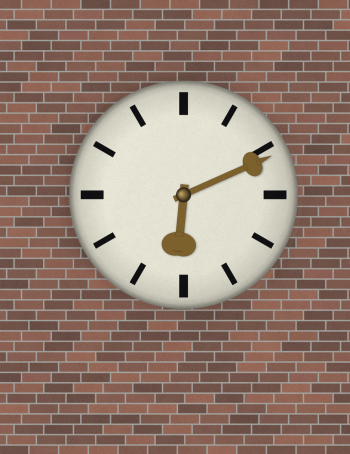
6h11
